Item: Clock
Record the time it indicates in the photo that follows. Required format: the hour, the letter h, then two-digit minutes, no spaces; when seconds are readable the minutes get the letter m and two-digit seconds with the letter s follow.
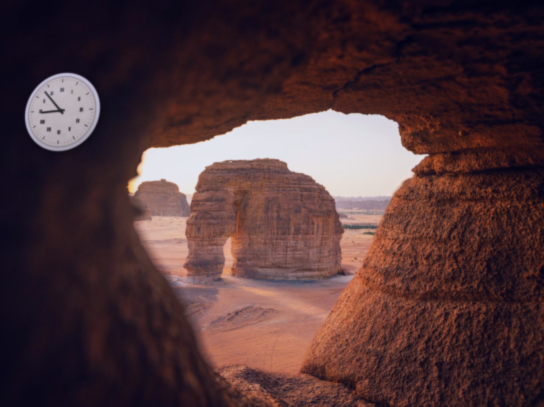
8h53
